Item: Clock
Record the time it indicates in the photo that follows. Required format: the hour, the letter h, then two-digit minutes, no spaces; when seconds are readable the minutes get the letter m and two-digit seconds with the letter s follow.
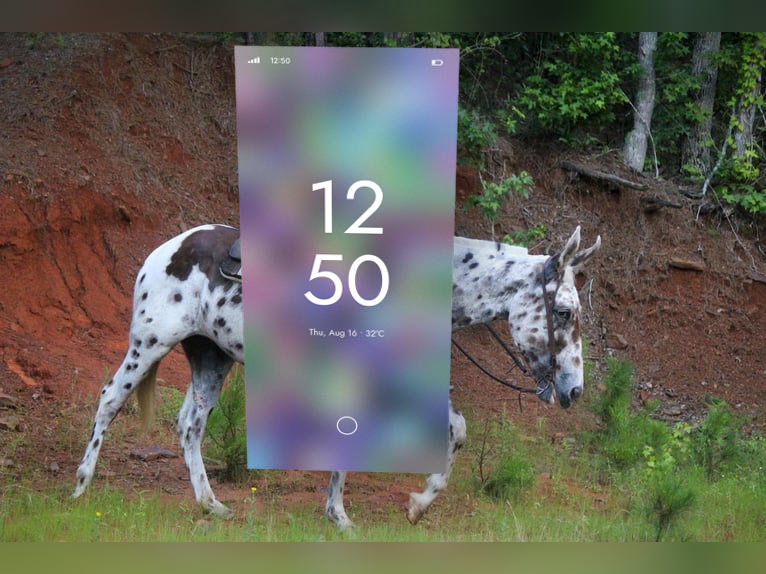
12h50
